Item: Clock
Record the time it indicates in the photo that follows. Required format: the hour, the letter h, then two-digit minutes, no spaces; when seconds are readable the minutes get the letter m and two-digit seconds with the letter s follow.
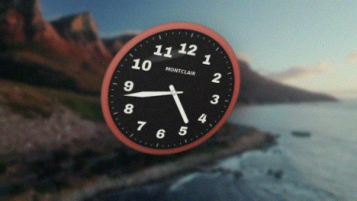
4h43
